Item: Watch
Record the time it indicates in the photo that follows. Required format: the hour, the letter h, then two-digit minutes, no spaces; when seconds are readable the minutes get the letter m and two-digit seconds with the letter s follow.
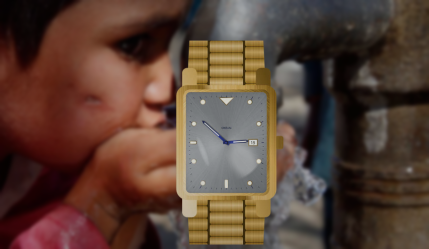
2h52
